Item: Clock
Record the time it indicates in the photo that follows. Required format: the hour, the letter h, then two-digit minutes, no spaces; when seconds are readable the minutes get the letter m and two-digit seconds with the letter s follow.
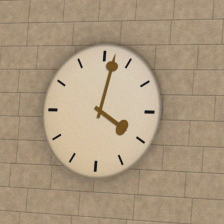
4h02
